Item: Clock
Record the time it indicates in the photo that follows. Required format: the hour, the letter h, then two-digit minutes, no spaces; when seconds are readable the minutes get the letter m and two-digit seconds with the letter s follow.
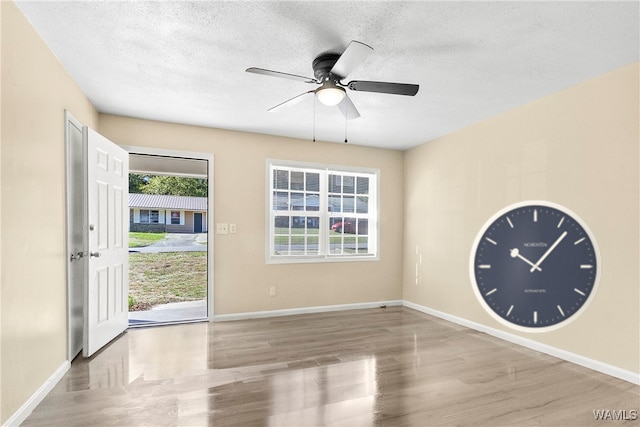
10h07
